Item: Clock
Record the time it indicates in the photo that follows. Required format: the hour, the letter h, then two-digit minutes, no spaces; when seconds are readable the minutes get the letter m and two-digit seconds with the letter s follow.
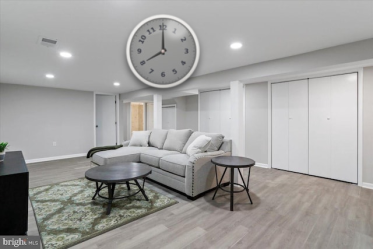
8h00
